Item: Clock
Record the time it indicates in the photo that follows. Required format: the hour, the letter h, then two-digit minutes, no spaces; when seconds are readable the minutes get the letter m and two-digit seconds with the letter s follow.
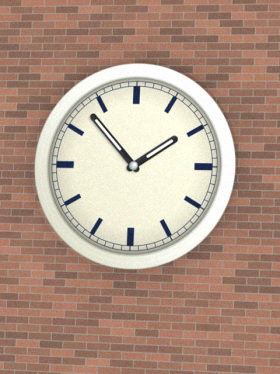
1h53
